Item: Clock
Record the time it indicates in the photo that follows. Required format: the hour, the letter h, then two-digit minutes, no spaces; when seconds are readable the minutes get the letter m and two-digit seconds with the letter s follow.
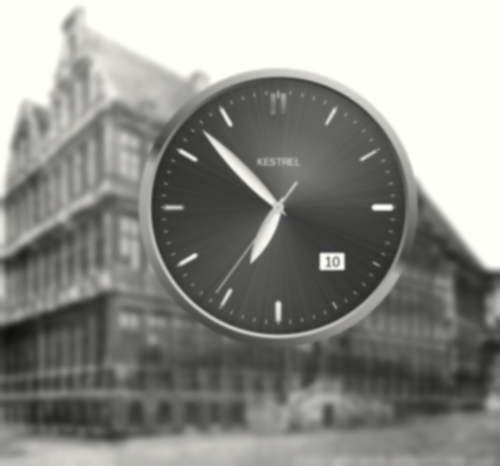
6h52m36s
